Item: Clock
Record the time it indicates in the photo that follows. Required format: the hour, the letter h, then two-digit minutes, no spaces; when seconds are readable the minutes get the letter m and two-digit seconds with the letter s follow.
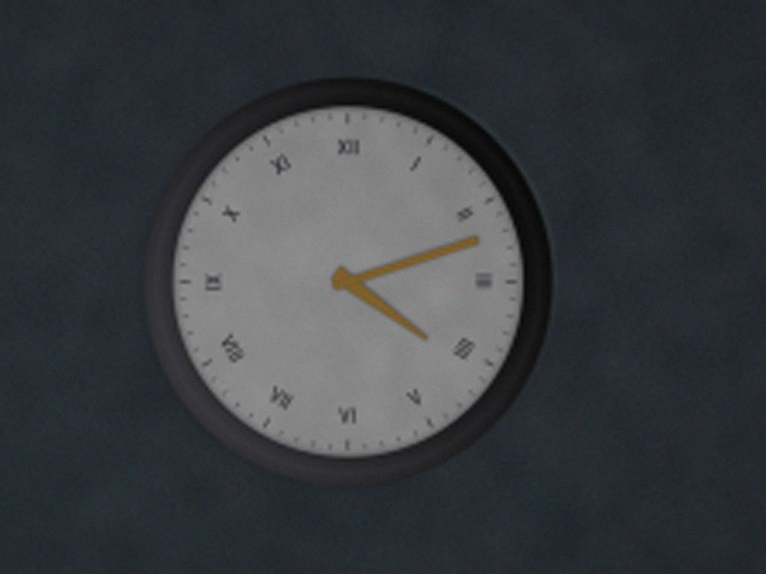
4h12
